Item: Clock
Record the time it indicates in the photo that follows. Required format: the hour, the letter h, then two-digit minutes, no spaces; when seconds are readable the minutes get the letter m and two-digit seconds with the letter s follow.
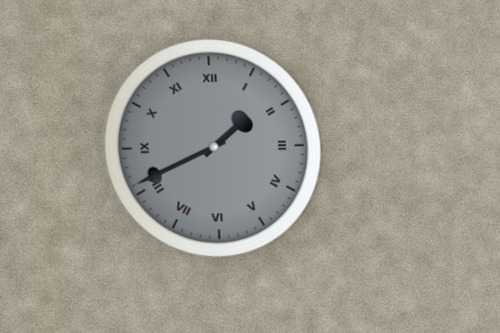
1h41
